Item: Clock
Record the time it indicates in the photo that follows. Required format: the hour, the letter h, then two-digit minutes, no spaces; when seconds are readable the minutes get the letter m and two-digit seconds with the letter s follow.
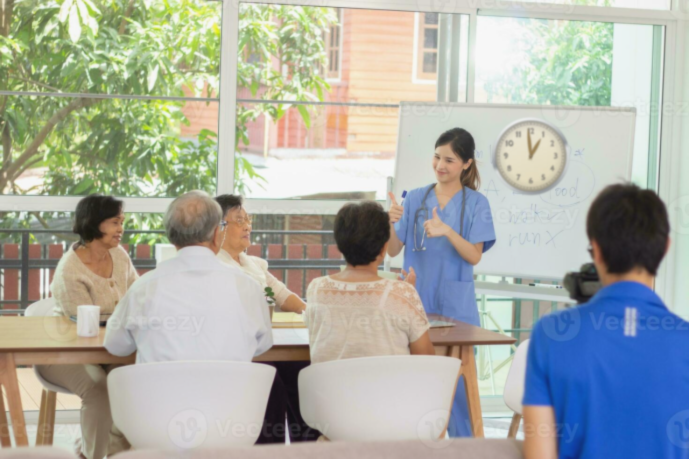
12h59
